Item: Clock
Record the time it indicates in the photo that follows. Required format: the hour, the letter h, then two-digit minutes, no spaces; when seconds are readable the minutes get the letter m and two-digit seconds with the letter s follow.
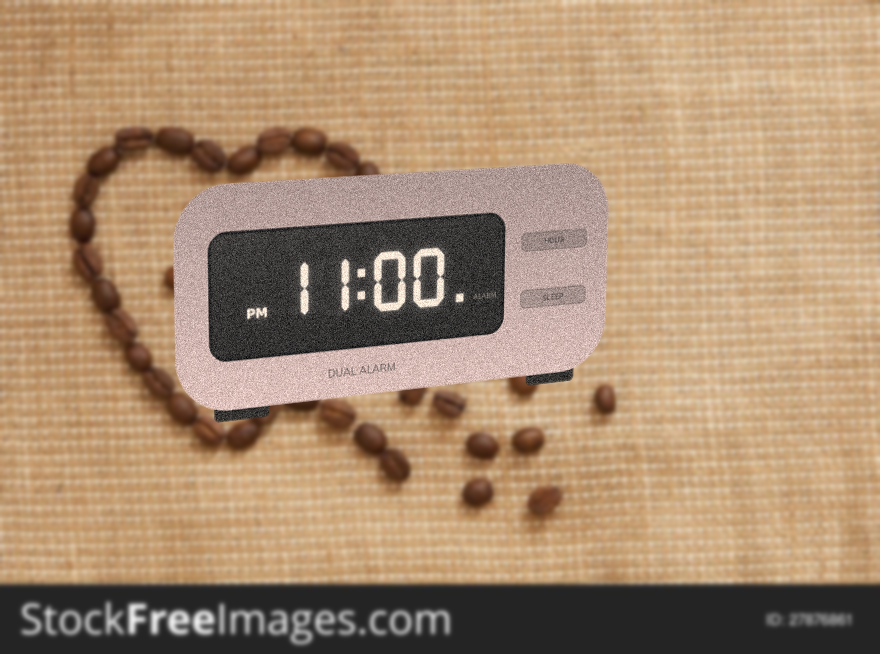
11h00
